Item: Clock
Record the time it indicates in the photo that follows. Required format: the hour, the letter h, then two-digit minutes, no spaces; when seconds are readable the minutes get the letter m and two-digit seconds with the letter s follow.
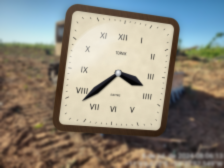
3h38
